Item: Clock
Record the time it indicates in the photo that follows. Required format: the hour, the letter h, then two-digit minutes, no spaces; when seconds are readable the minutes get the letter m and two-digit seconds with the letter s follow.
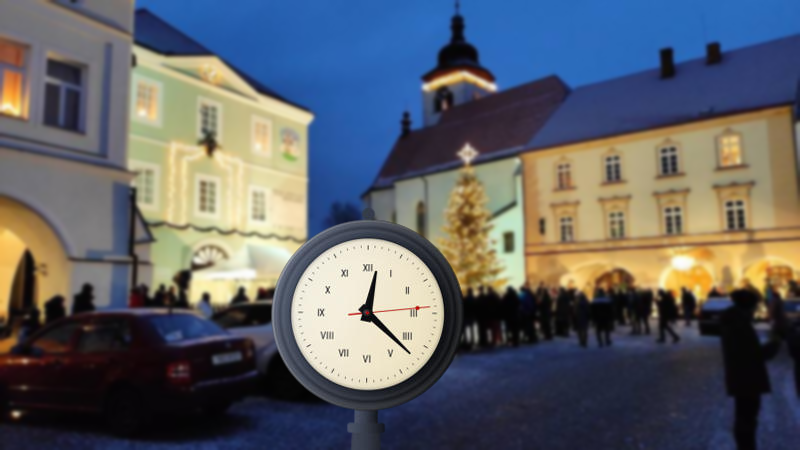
12h22m14s
